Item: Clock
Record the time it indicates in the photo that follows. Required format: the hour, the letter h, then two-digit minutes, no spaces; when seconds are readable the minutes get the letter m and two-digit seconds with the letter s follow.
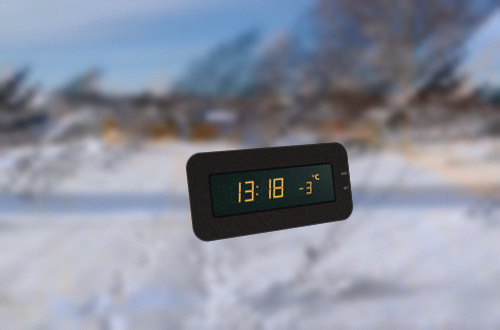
13h18
